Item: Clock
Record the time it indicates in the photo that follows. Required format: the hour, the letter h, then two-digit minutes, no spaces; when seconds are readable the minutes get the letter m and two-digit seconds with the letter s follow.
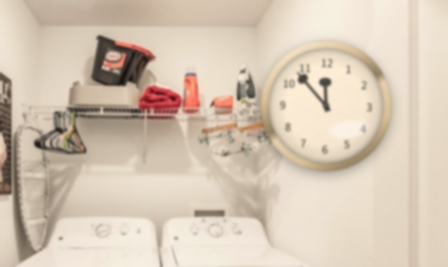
11h53
